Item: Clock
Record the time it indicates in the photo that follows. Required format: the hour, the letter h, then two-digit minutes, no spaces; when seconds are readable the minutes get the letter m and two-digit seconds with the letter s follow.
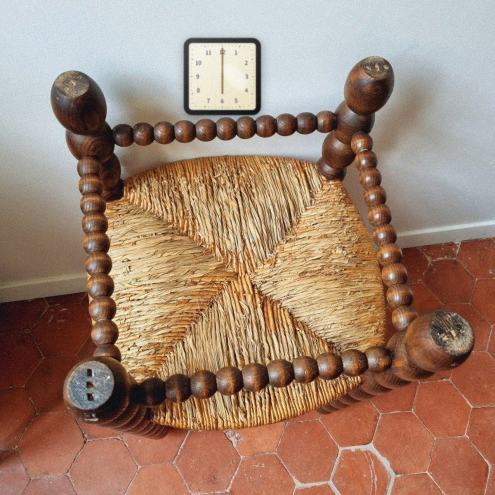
6h00
